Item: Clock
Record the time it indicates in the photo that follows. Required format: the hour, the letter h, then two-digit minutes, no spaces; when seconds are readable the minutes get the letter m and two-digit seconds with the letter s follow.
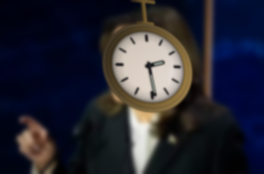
2h29
